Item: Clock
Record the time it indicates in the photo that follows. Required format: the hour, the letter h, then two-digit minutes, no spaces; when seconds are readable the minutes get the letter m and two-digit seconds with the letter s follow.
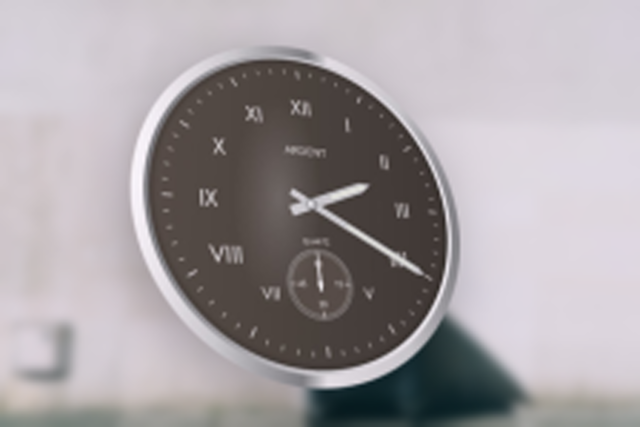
2h20
